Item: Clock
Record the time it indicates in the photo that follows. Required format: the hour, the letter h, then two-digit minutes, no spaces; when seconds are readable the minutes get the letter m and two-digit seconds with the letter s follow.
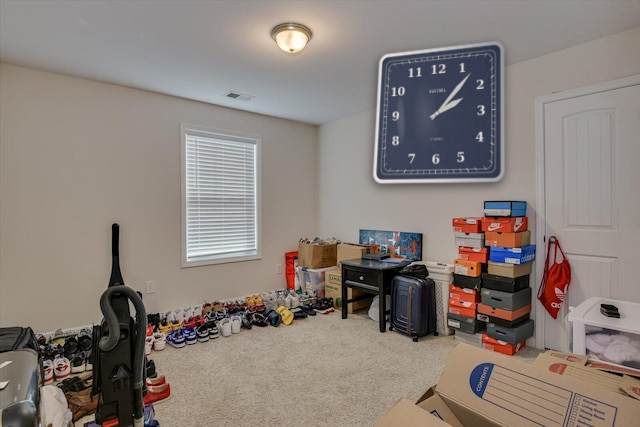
2h07
